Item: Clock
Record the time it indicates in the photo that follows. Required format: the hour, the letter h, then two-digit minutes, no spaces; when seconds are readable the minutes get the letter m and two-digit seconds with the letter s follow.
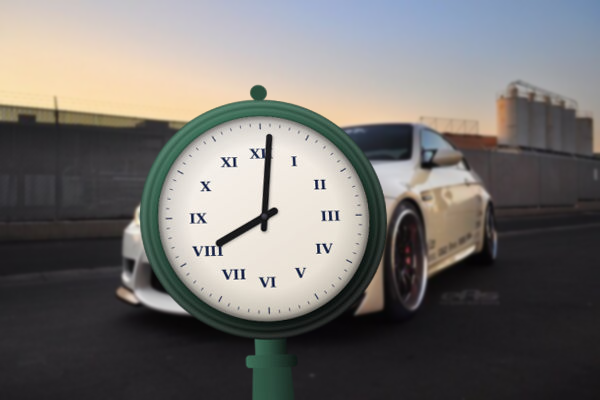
8h01
